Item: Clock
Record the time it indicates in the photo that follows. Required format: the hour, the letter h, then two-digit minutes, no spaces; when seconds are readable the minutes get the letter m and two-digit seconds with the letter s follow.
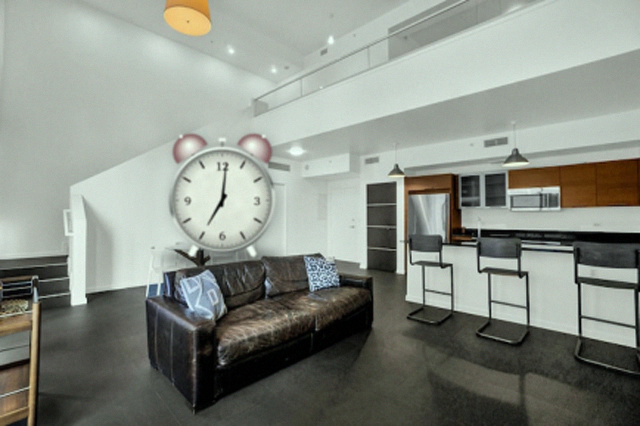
7h01
